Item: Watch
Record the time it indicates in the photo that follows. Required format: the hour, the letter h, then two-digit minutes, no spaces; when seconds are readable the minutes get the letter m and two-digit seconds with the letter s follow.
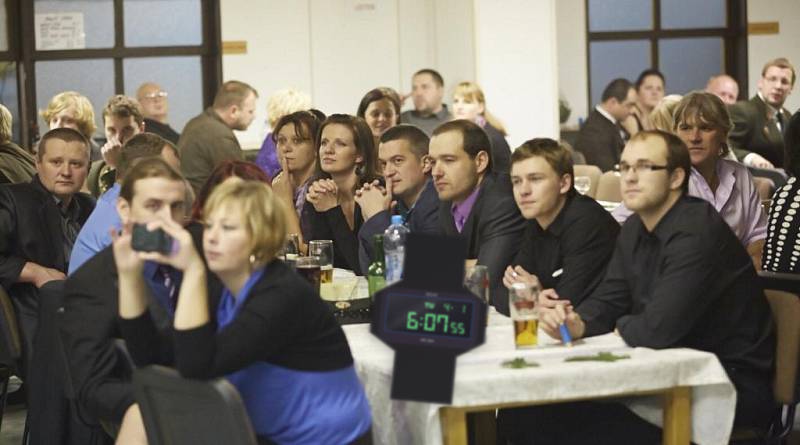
6h07
